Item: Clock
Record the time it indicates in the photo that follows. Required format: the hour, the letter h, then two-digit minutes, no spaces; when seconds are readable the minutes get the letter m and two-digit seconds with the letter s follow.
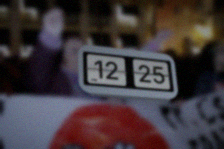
12h25
